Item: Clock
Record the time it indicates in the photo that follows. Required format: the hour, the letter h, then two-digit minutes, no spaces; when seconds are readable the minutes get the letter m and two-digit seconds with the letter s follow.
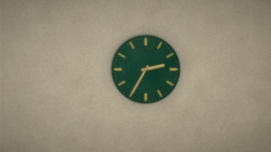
2h35
